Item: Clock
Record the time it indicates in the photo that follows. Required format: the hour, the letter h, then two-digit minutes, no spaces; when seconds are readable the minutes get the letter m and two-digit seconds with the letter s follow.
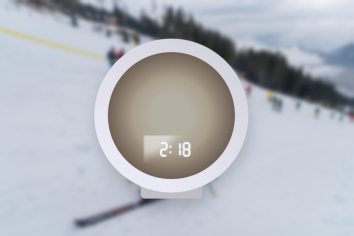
2h18
